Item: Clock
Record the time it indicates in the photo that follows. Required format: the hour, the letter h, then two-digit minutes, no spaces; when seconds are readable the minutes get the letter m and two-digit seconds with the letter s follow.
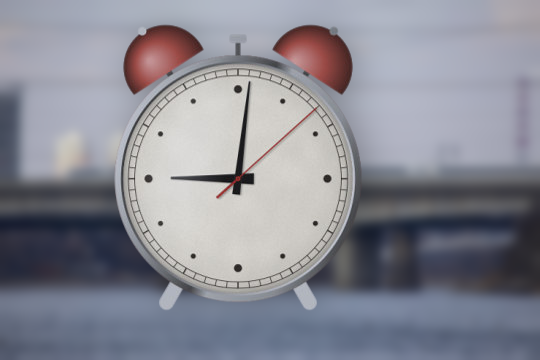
9h01m08s
